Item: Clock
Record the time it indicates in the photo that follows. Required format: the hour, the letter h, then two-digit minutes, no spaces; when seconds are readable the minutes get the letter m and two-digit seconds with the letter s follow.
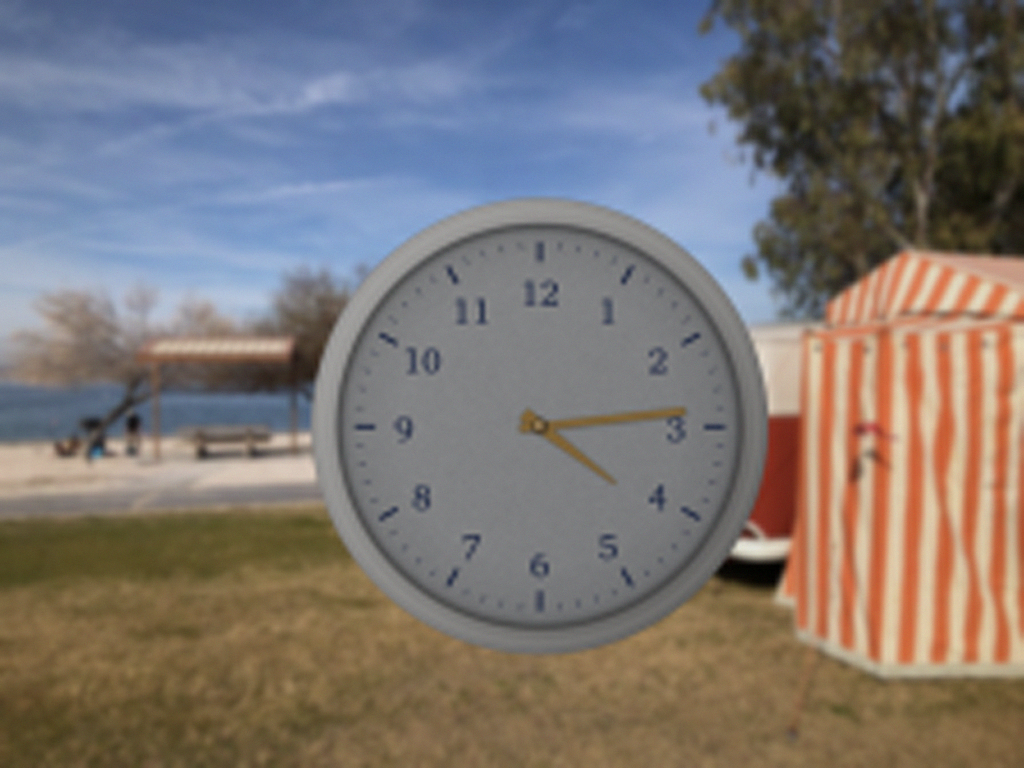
4h14
